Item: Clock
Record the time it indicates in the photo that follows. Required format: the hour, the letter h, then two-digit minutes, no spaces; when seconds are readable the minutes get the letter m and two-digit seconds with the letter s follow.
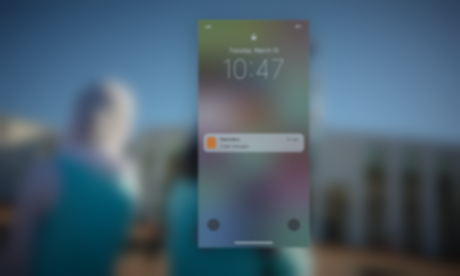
10h47
